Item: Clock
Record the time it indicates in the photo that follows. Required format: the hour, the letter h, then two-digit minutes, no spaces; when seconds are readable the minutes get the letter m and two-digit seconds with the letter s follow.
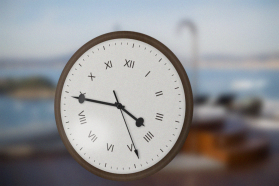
3h44m24s
